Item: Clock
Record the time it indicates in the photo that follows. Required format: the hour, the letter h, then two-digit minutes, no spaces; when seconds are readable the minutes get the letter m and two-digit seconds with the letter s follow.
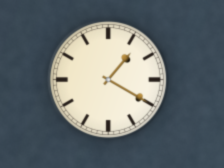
1h20
